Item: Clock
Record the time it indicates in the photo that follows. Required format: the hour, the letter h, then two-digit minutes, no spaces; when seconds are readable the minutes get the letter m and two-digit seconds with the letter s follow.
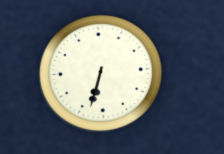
6h33
